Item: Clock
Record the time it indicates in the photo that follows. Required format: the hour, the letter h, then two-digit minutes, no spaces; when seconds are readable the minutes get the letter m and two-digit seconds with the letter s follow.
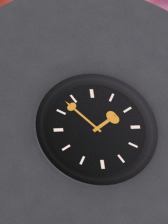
1h53
